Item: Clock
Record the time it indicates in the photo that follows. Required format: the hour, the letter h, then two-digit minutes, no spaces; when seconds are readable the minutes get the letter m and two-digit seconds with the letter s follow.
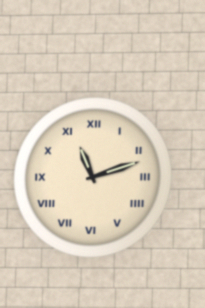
11h12
